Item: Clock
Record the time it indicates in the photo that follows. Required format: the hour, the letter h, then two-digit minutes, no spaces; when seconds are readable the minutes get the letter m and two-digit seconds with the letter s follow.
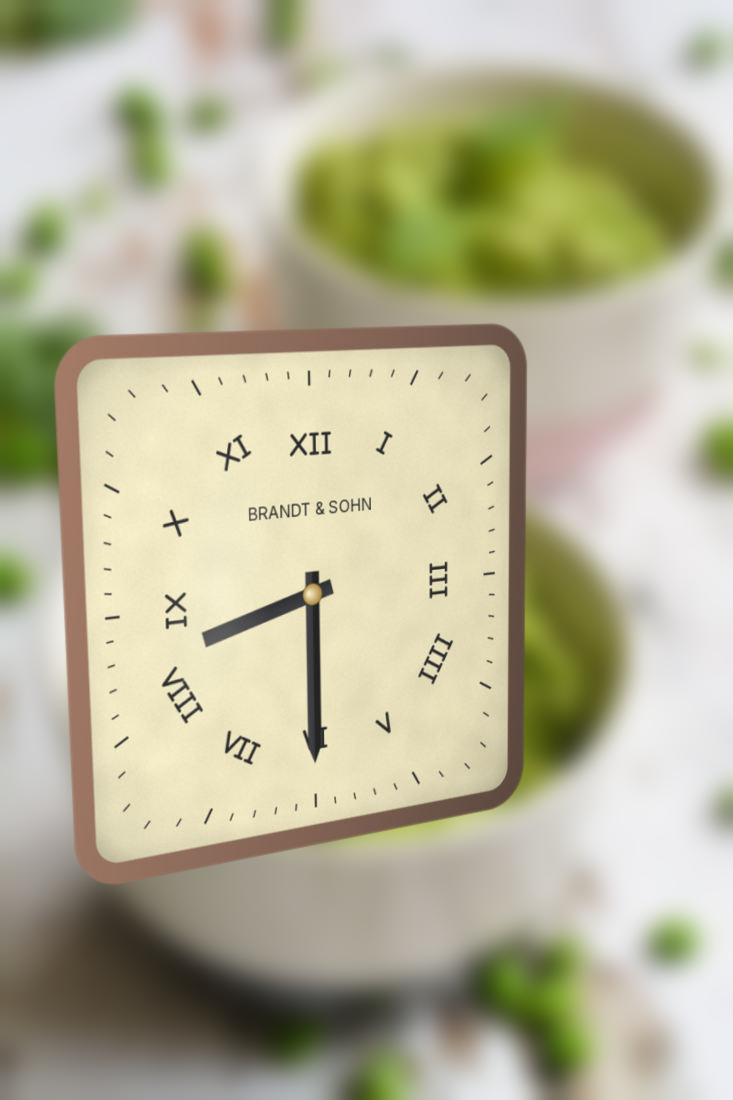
8h30
